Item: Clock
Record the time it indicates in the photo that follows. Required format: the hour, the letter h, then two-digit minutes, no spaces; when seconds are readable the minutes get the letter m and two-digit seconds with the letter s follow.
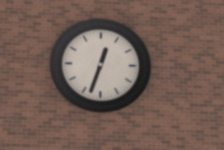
12h33
